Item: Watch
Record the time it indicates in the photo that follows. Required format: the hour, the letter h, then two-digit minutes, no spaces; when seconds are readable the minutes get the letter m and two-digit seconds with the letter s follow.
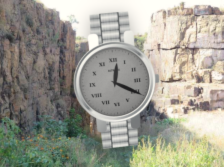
12h20
